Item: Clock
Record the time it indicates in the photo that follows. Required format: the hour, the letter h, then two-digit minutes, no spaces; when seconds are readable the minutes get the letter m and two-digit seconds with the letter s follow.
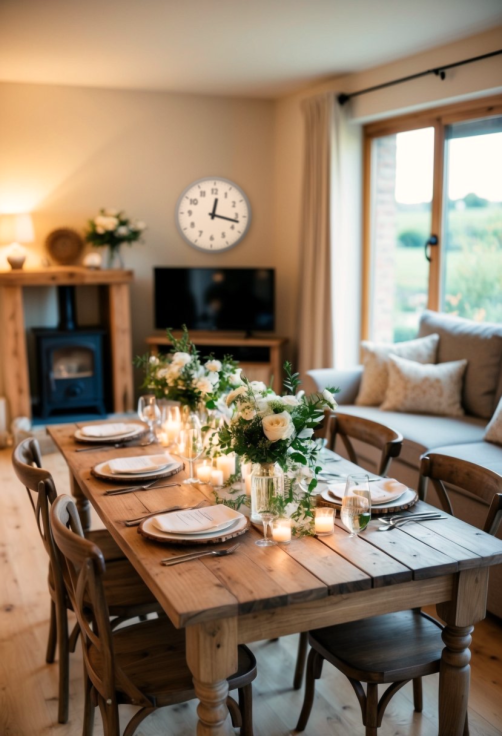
12h17
